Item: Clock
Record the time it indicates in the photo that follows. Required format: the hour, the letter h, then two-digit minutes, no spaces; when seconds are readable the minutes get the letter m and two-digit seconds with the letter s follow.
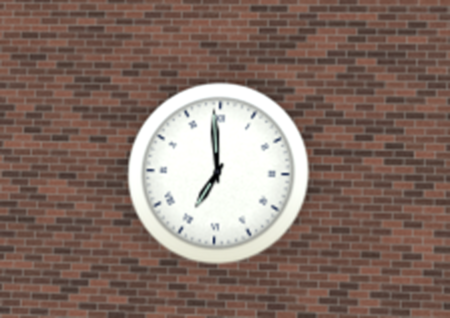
6h59
